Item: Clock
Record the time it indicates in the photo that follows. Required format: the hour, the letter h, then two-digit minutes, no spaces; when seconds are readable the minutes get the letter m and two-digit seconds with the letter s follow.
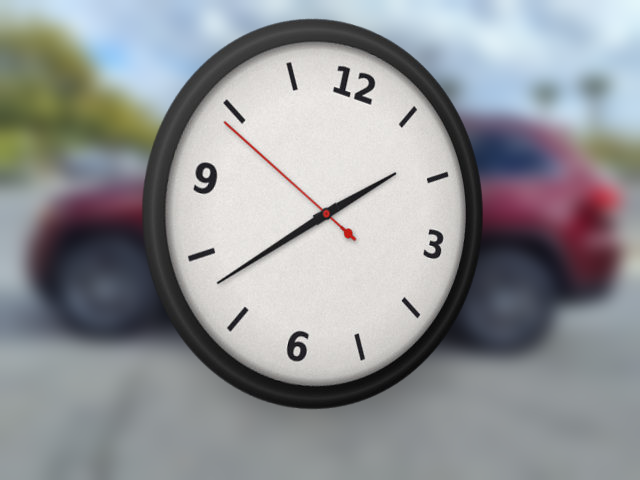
1h37m49s
